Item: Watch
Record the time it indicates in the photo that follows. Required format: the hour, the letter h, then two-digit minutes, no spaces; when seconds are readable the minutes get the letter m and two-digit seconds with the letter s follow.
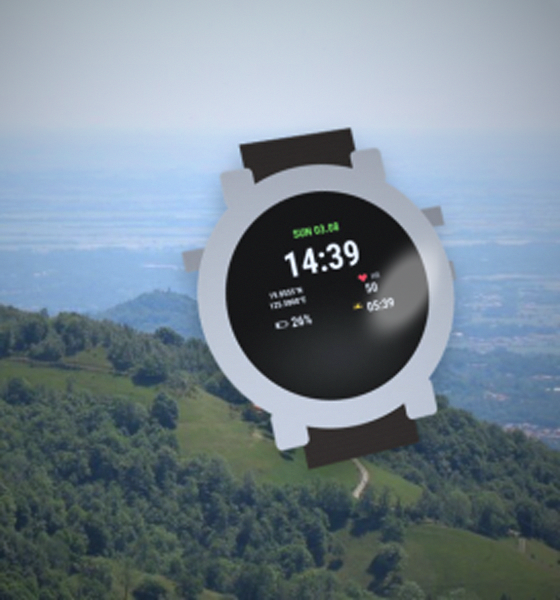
14h39
